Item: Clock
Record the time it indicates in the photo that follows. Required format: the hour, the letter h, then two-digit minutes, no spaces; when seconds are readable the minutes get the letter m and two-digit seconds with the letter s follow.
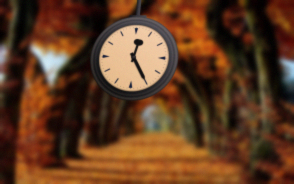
12h25
